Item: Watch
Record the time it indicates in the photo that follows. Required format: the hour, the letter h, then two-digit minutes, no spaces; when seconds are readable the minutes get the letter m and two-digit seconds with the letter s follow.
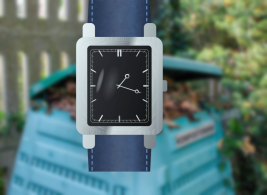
1h18
